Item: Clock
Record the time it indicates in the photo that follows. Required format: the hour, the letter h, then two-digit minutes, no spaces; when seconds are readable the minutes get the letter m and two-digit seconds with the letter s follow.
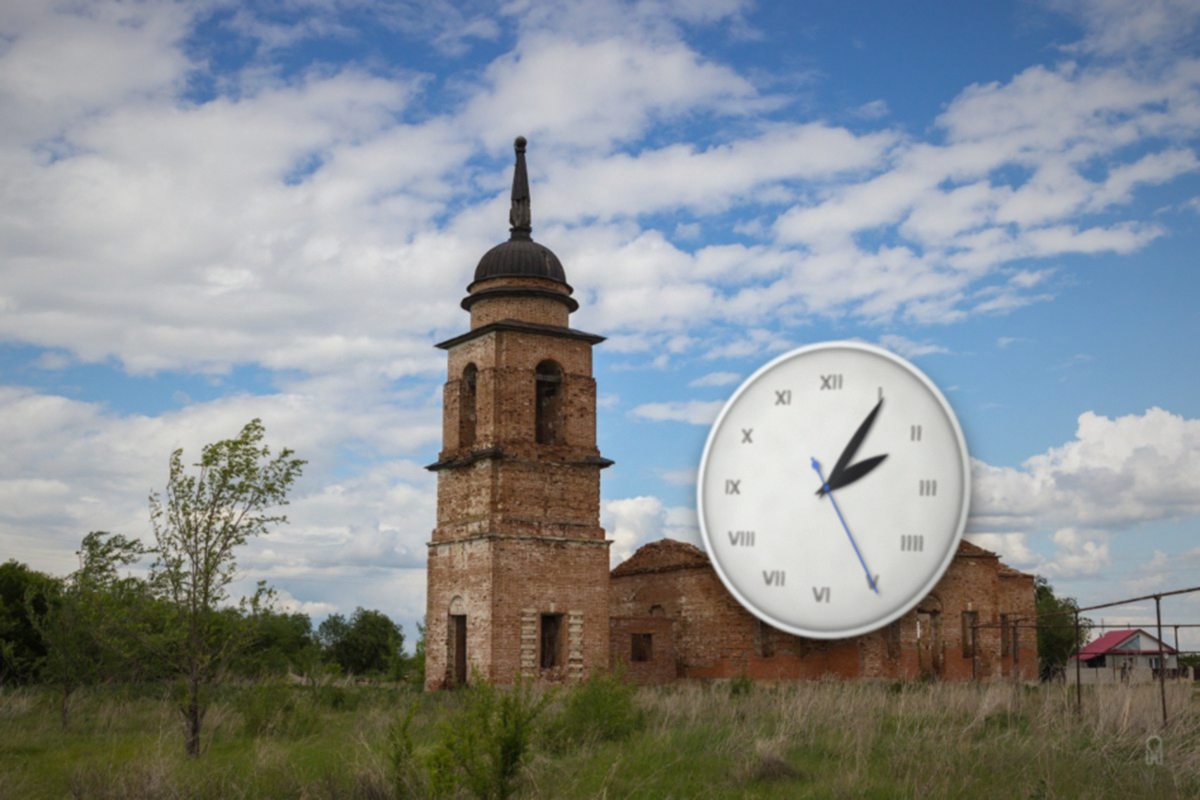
2h05m25s
